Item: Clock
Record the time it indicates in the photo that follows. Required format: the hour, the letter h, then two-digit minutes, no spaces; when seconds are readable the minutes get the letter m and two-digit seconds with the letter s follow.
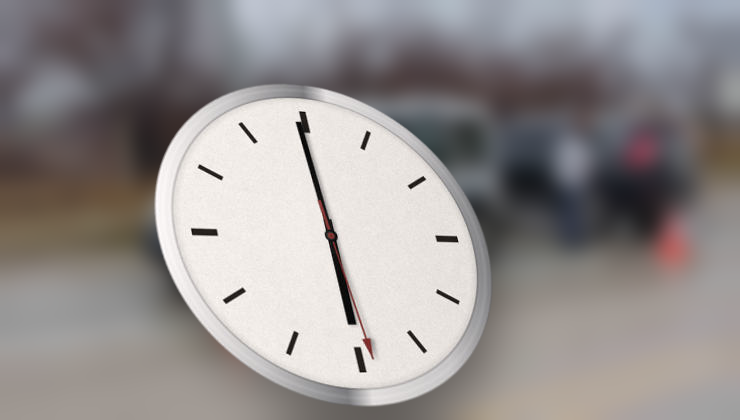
5h59m29s
